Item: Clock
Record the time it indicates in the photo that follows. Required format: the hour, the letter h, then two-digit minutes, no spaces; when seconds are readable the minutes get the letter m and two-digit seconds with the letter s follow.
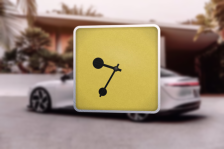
9h35
